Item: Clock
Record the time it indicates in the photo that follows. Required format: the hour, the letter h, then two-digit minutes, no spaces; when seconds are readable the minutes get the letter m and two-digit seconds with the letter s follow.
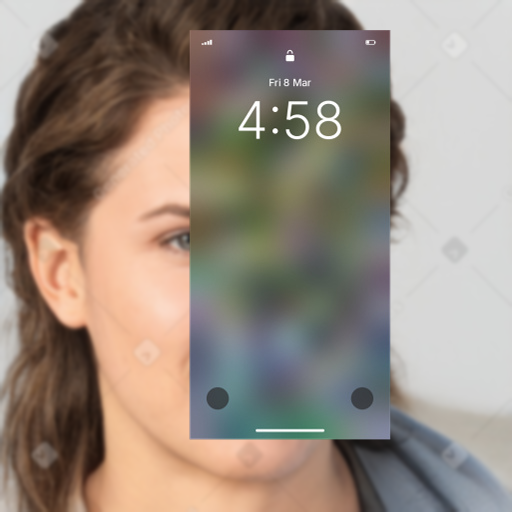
4h58
